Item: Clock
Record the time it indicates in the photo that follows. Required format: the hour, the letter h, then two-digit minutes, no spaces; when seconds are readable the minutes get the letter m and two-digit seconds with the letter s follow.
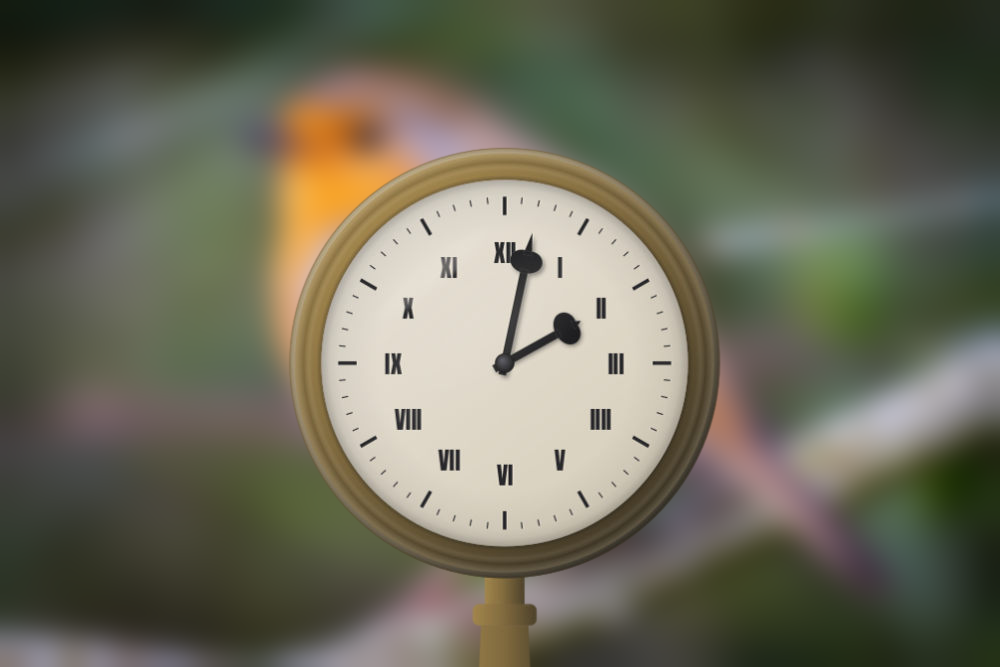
2h02
